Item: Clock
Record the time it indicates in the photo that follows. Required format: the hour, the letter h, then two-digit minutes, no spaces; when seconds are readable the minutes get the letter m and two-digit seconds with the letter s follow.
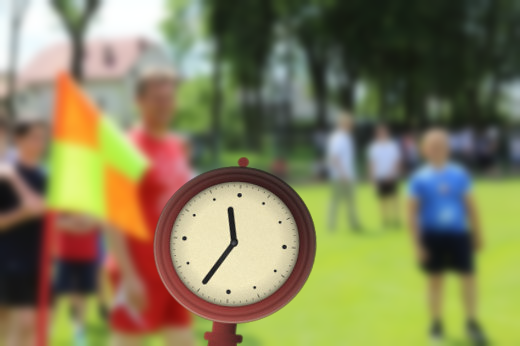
11h35
